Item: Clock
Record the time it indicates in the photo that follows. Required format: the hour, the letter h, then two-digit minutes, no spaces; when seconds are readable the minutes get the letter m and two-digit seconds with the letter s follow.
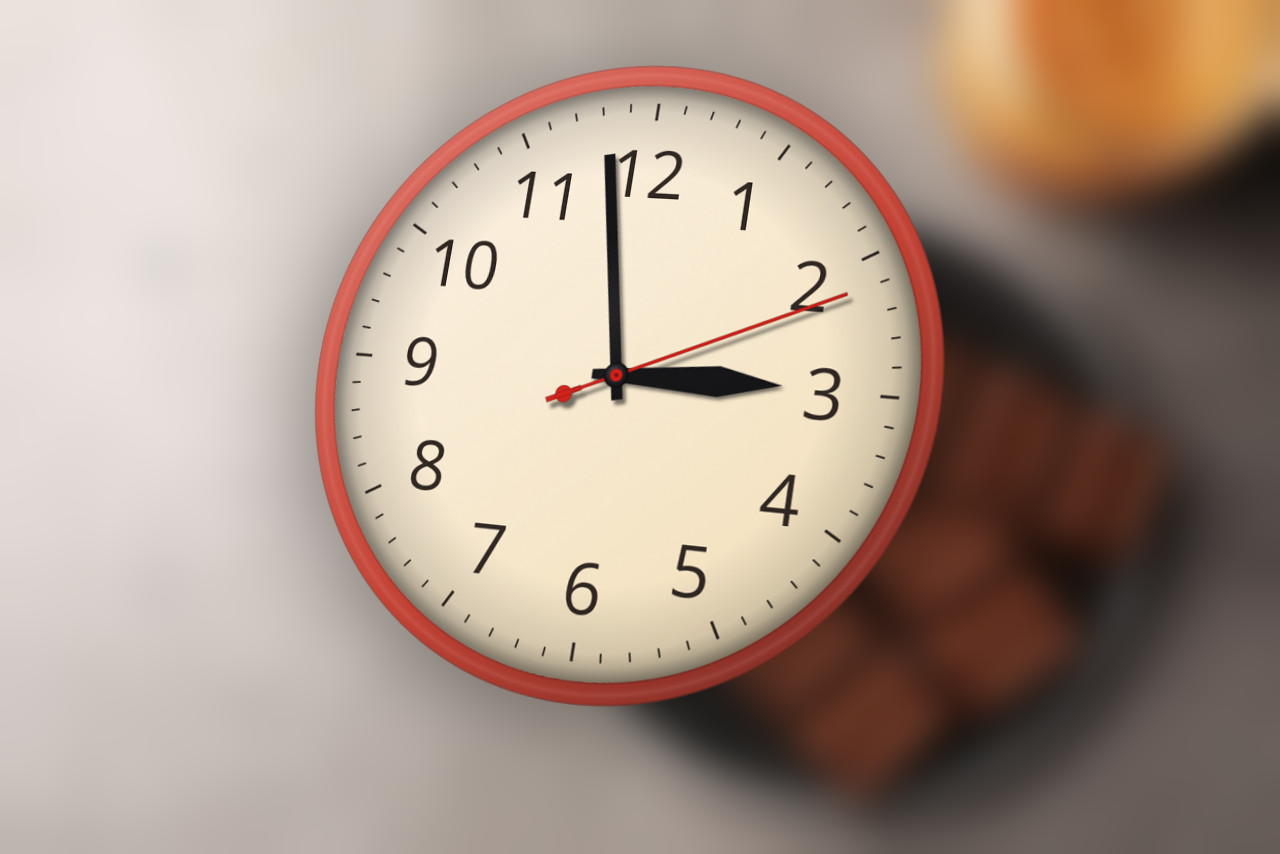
2h58m11s
